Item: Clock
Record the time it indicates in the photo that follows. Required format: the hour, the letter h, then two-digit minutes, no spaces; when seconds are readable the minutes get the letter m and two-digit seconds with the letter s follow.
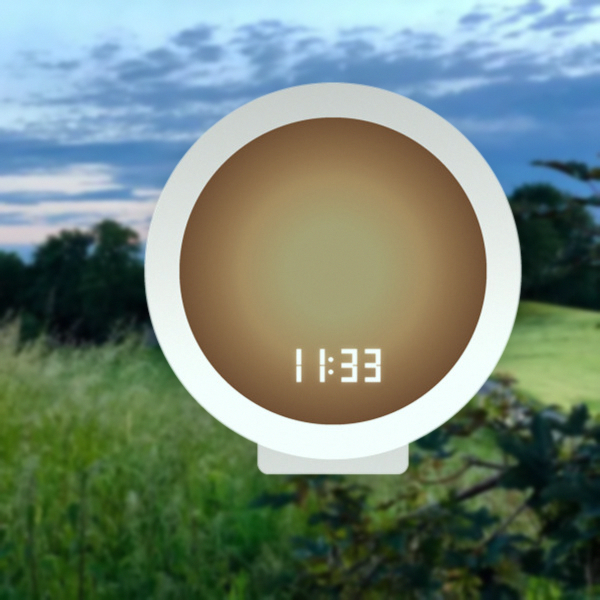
11h33
